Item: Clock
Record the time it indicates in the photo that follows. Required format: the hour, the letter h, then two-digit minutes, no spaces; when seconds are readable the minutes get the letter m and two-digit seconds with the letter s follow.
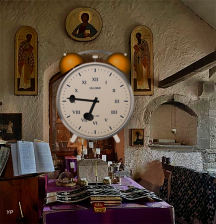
6h46
